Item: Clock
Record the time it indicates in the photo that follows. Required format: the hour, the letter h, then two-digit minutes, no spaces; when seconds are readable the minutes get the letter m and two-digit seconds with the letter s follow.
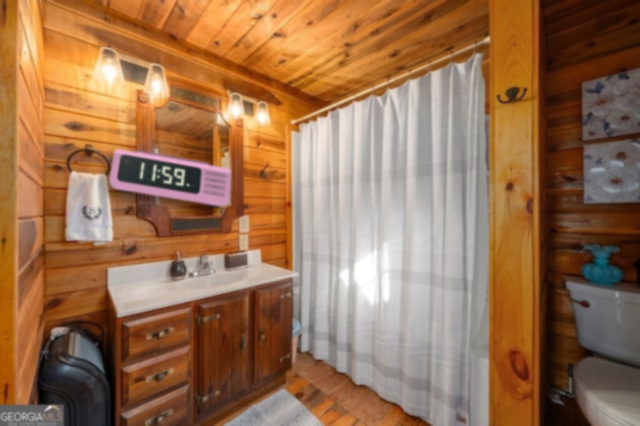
11h59
